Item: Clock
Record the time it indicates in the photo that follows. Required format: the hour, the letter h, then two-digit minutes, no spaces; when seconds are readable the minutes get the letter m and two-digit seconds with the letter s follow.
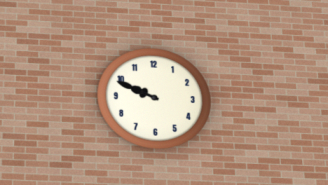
9h49
